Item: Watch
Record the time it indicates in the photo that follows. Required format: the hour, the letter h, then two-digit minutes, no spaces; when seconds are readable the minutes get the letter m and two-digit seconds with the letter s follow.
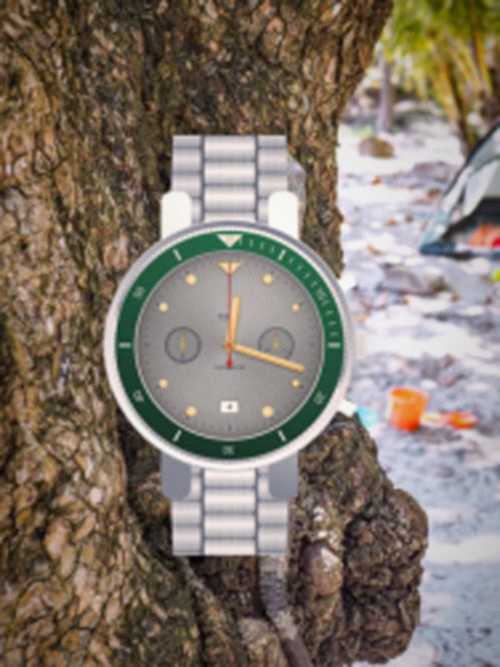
12h18
